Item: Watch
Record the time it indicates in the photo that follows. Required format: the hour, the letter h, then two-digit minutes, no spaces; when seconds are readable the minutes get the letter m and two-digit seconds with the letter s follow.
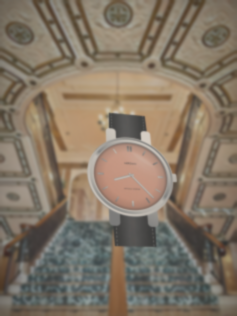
8h23
